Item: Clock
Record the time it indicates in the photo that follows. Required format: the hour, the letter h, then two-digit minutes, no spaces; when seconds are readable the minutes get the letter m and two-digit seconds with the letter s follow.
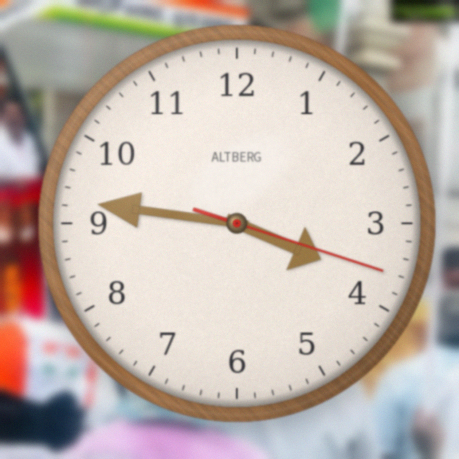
3h46m18s
